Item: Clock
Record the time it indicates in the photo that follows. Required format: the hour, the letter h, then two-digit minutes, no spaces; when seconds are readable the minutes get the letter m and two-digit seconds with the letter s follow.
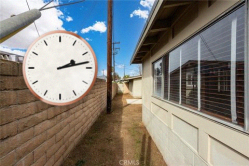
2h13
